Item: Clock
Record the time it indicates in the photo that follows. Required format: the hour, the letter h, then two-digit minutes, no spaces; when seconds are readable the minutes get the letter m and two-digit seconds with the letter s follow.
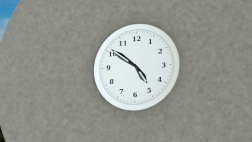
4h51
